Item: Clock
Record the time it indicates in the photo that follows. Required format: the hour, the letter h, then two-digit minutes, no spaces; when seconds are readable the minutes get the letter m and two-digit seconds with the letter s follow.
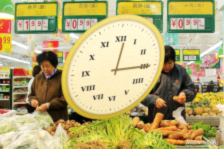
12h15
